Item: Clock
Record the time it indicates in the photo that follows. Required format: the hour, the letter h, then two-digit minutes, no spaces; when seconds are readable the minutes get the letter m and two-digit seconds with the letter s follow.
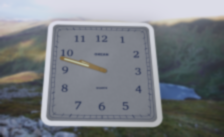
9h48
